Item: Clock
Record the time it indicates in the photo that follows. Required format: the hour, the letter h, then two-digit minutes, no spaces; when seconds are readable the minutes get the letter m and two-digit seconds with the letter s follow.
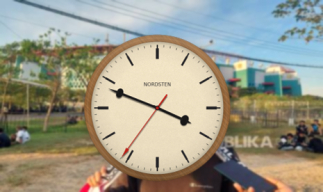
3h48m36s
